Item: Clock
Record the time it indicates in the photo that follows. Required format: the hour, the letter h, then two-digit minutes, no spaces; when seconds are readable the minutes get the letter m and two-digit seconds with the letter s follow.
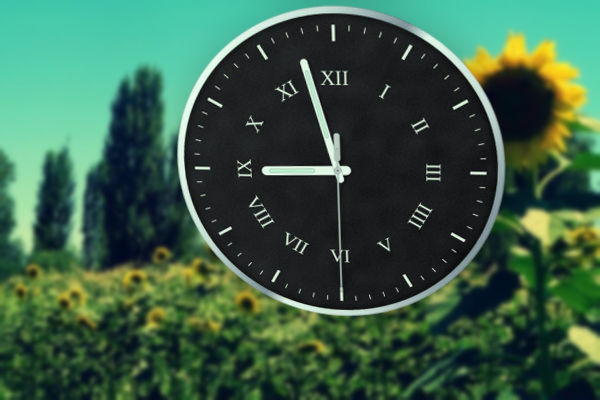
8h57m30s
